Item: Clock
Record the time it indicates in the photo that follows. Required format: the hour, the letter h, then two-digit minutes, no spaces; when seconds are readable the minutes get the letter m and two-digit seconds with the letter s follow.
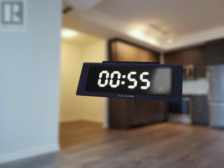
0h55
